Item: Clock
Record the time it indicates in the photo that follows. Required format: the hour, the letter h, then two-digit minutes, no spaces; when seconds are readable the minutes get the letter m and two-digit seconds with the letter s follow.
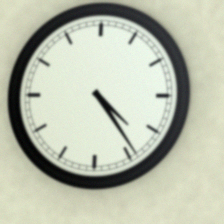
4h24
